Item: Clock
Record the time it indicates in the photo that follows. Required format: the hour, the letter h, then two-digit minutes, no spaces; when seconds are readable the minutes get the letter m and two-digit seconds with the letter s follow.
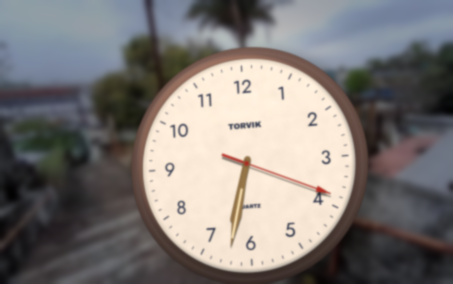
6h32m19s
